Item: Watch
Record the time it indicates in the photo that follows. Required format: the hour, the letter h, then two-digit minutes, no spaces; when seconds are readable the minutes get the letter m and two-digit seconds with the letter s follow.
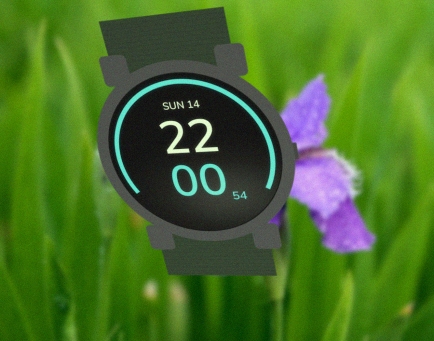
22h00m54s
